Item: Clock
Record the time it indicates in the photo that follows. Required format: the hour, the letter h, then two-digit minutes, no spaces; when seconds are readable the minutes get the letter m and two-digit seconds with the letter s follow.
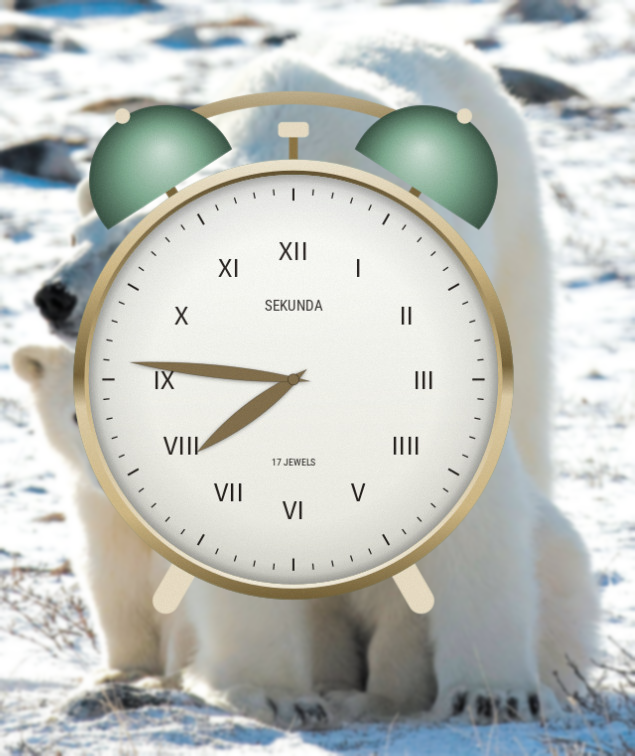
7h46
